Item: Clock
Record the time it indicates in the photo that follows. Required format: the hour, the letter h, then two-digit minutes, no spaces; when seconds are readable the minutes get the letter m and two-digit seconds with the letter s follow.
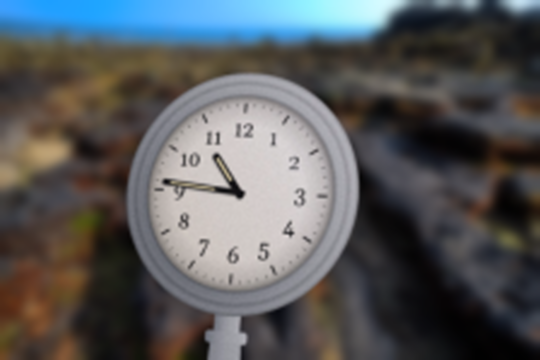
10h46
